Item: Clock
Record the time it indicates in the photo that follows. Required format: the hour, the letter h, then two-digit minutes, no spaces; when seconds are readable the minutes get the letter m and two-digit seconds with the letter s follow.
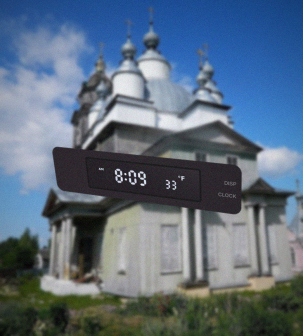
8h09
